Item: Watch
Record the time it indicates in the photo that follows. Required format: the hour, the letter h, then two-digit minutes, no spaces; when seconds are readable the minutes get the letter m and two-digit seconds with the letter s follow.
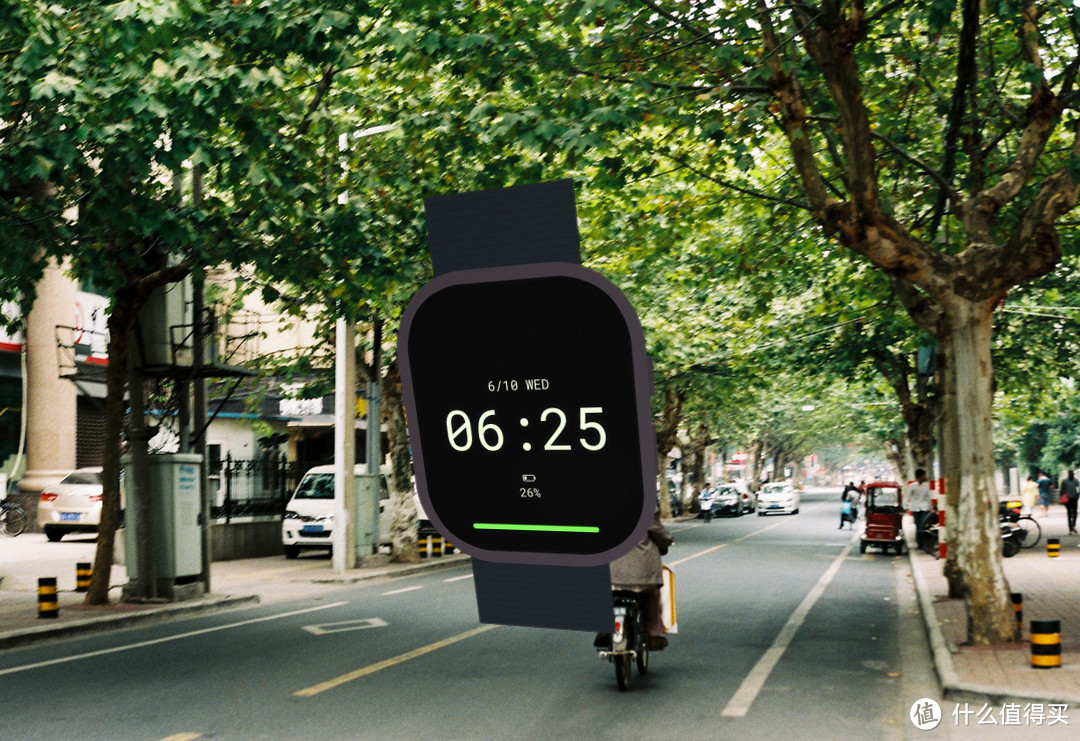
6h25
